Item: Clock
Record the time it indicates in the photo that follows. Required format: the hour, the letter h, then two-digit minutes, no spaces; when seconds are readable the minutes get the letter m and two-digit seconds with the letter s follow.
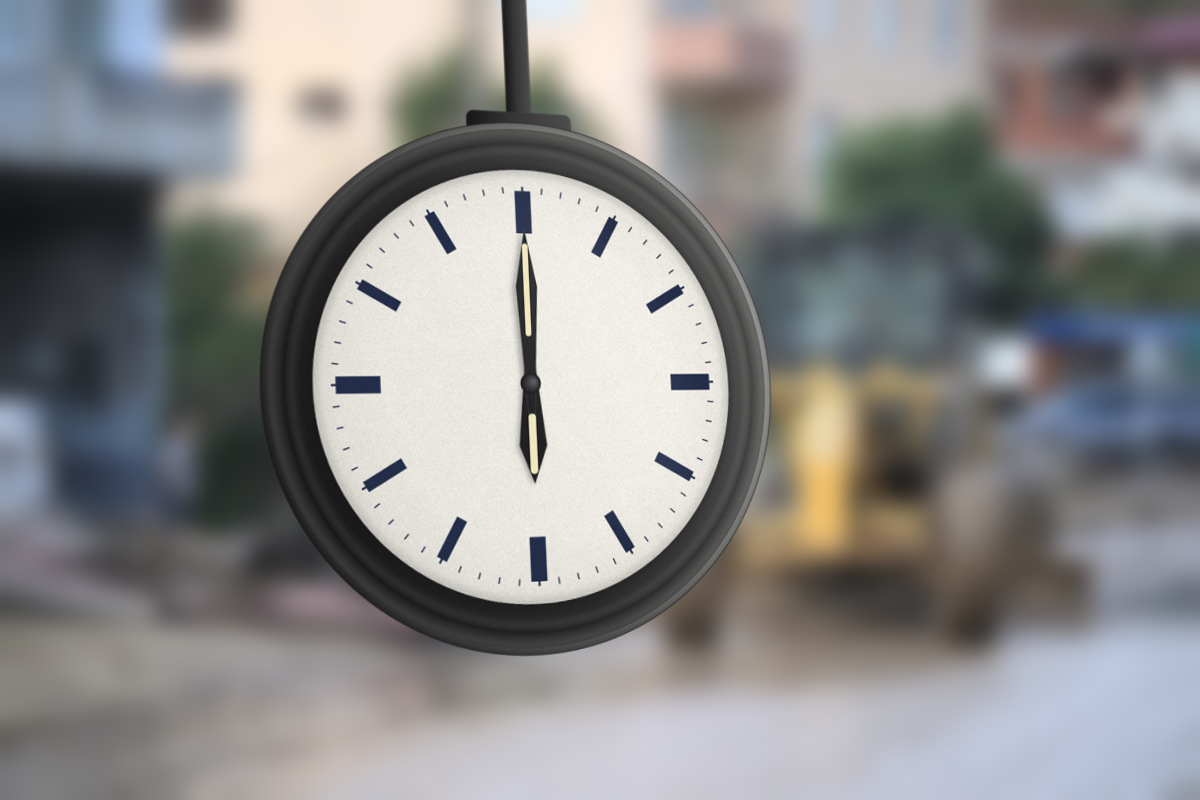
6h00
